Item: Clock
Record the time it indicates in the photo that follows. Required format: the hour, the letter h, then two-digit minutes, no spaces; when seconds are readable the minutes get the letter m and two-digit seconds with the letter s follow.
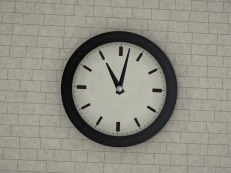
11h02
